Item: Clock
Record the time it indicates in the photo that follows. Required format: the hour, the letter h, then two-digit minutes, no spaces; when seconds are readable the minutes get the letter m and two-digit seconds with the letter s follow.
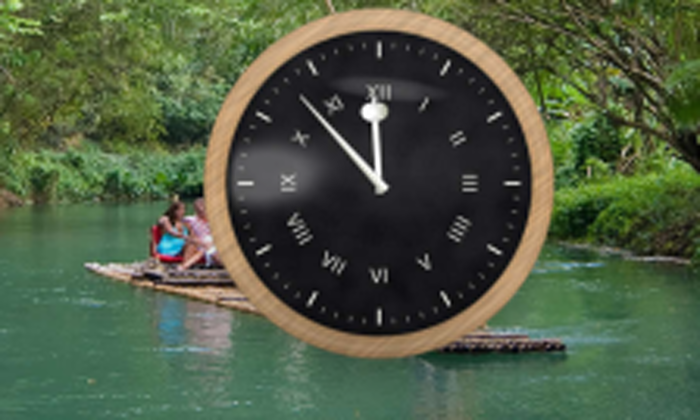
11h53
